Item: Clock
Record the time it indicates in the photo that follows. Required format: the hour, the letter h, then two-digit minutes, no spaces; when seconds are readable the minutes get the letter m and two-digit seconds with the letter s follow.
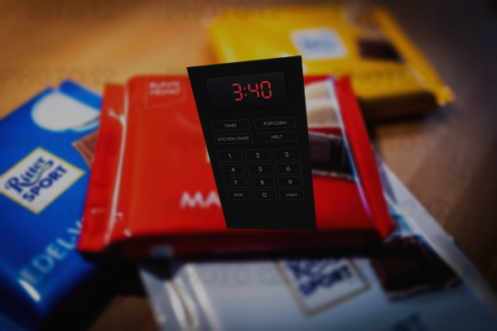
3h40
